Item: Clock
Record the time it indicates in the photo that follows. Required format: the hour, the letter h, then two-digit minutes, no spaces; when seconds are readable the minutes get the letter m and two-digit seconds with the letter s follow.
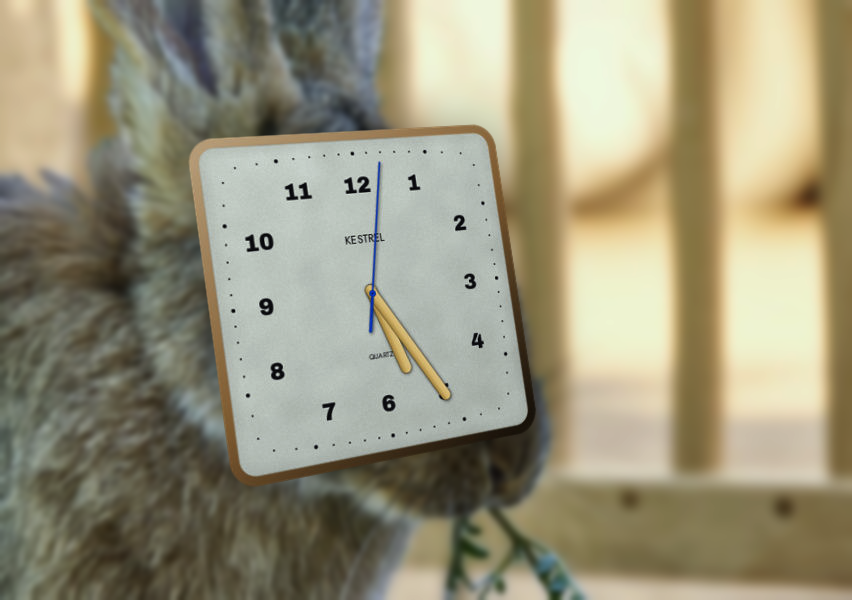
5h25m02s
